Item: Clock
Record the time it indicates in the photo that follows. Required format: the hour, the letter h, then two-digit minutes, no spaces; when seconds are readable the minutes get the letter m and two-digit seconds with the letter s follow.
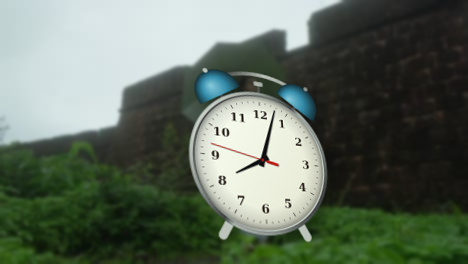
8h02m47s
